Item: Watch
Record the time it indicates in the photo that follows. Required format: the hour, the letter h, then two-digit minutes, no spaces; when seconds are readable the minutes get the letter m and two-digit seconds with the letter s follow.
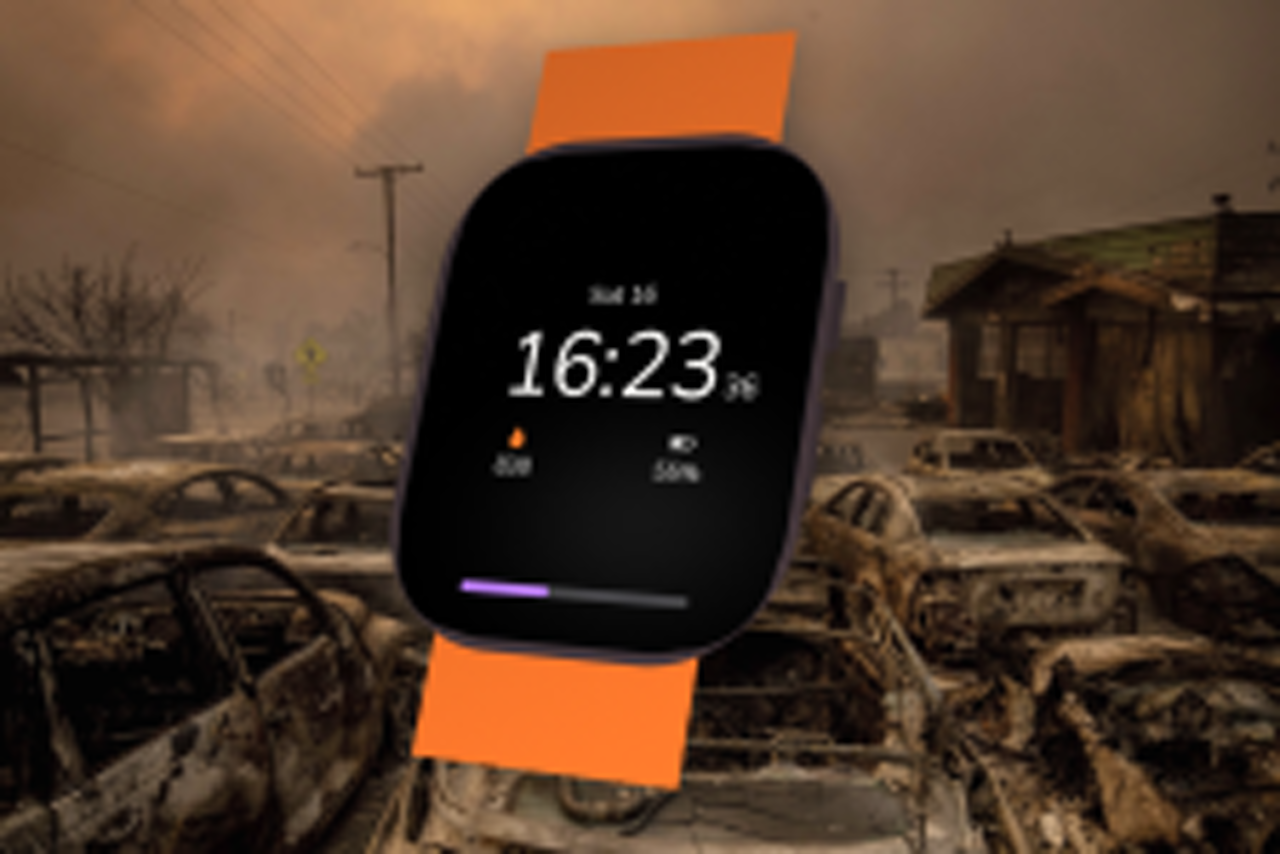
16h23
